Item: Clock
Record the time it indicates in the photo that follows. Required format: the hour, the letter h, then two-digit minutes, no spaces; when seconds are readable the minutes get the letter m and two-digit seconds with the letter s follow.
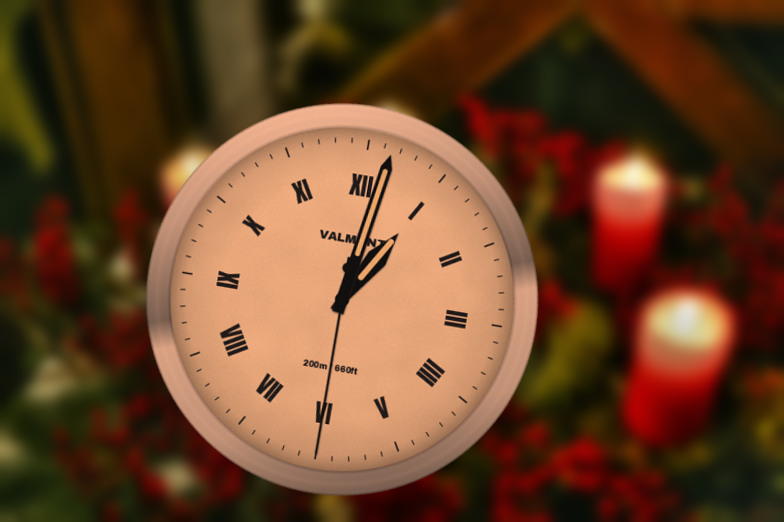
1h01m30s
